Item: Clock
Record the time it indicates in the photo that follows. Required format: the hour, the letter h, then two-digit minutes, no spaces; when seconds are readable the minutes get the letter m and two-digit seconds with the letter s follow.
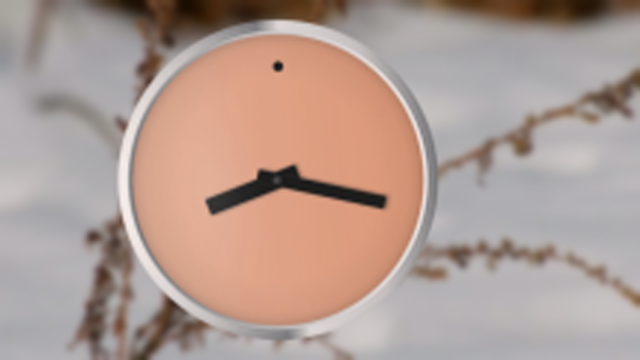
8h17
